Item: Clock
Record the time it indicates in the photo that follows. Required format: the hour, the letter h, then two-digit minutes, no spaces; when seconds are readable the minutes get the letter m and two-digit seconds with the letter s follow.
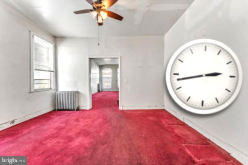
2h43
